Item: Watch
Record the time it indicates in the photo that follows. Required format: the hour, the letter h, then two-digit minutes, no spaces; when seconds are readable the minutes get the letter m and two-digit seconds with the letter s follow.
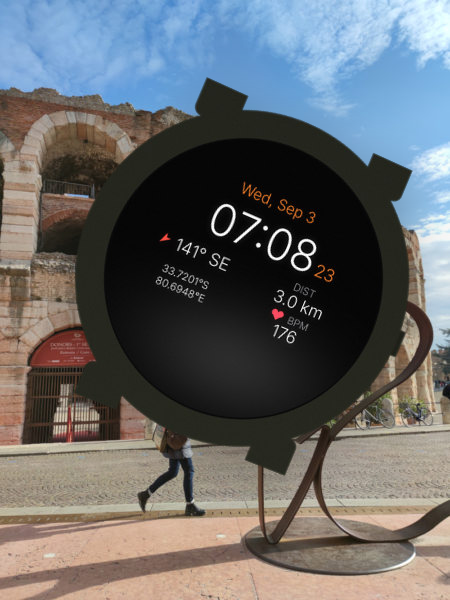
7h08m23s
